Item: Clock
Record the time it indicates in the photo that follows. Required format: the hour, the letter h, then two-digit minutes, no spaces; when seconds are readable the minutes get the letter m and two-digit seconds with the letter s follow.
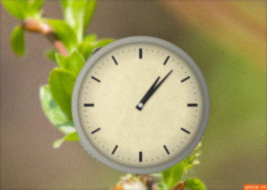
1h07
